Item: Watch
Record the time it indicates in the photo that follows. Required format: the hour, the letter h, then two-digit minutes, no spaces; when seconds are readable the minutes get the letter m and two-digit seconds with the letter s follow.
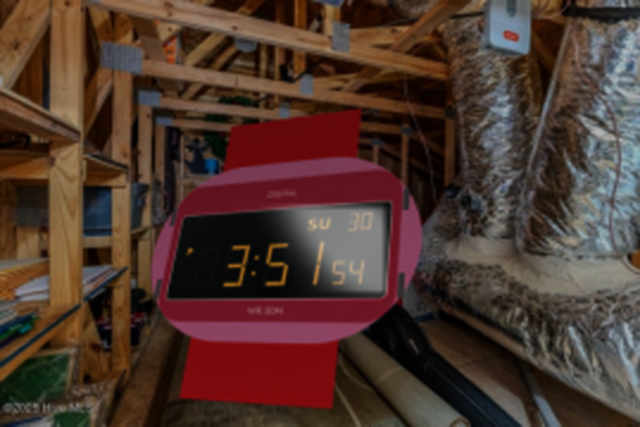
3h51m54s
